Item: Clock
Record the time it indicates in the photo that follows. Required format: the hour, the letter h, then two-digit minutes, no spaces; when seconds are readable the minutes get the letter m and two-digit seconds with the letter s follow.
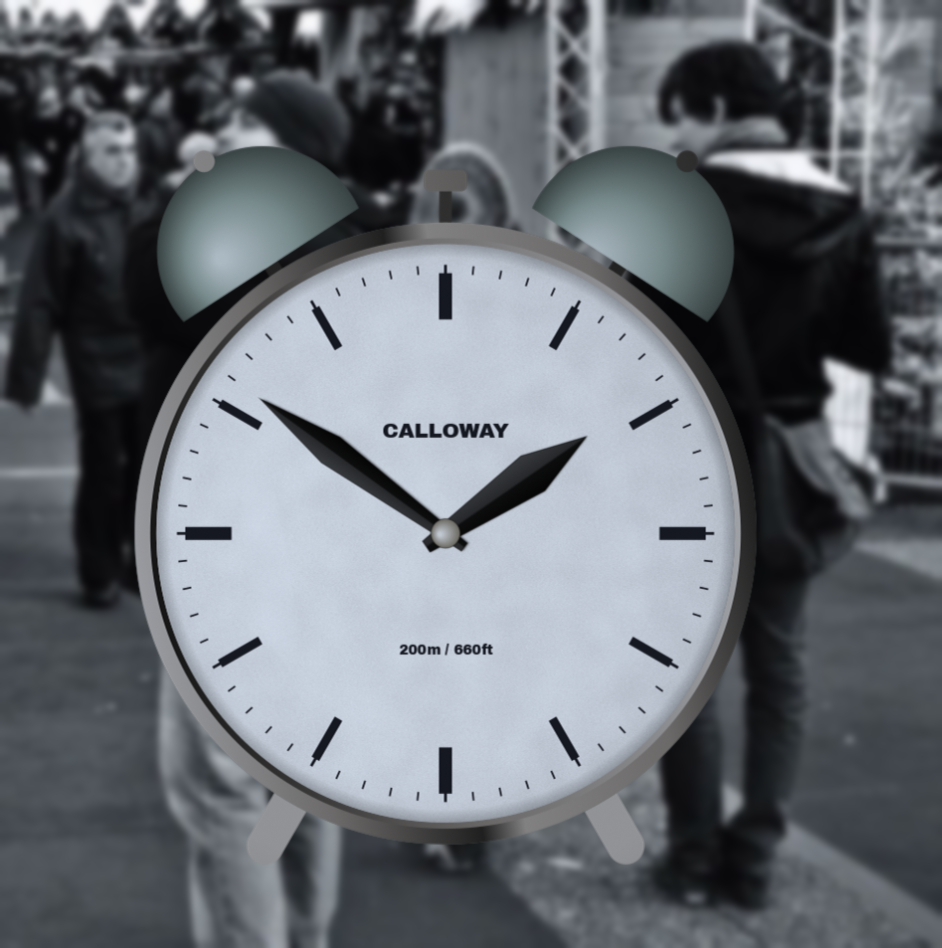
1h51
